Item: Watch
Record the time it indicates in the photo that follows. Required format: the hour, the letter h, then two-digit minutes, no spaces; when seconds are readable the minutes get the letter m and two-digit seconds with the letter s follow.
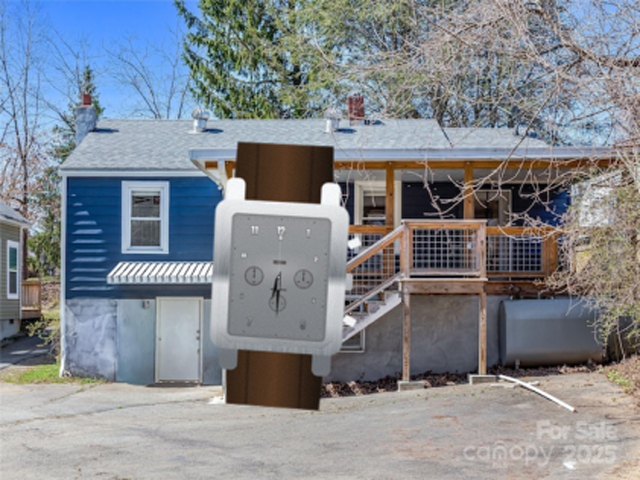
6h30
